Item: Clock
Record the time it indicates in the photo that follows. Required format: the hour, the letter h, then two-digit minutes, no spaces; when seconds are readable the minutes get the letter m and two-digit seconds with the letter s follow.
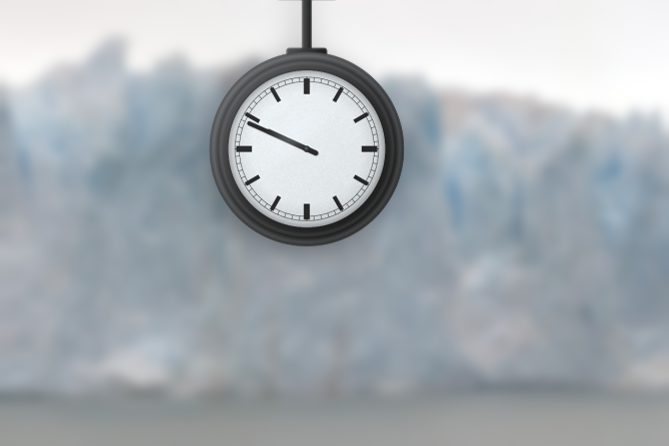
9h49
